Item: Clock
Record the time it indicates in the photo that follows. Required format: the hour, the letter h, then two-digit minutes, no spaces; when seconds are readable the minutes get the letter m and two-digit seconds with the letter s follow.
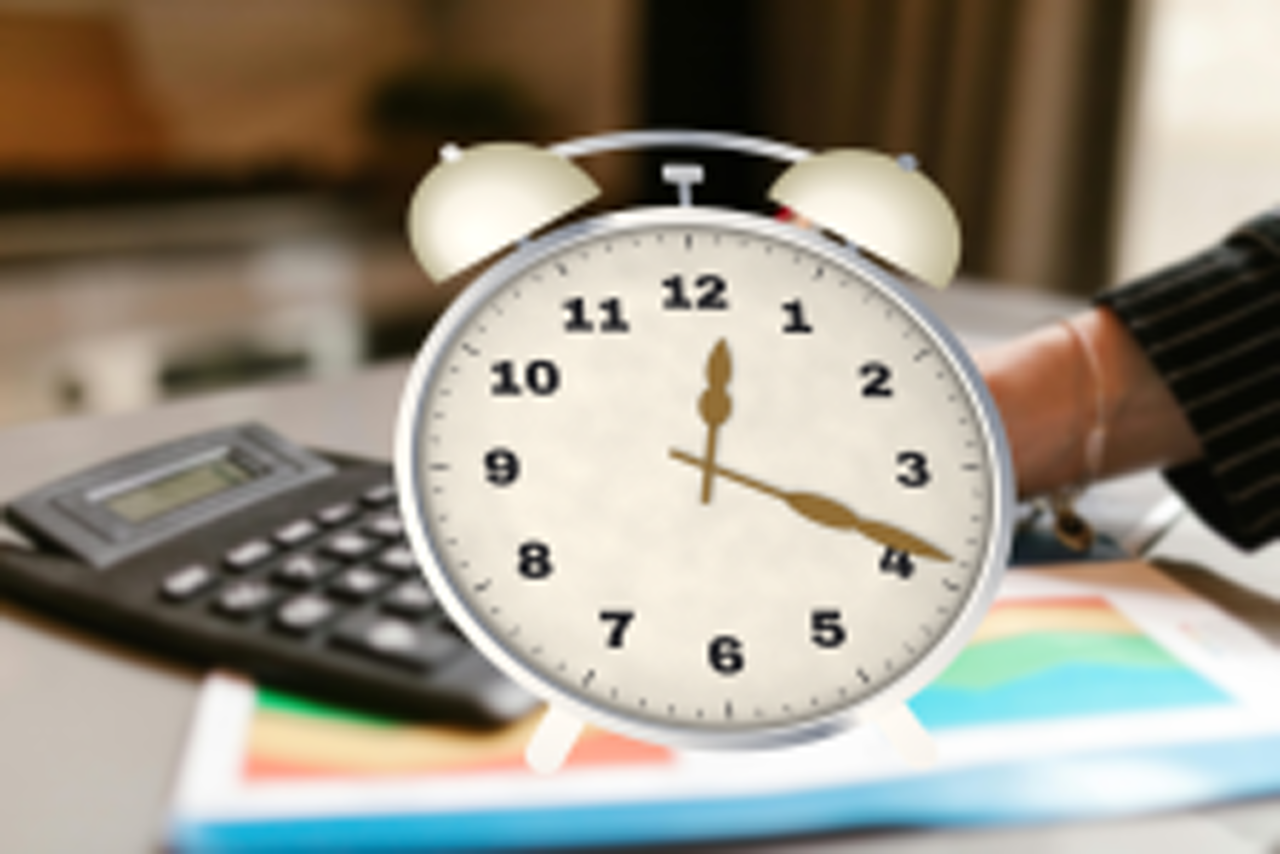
12h19
